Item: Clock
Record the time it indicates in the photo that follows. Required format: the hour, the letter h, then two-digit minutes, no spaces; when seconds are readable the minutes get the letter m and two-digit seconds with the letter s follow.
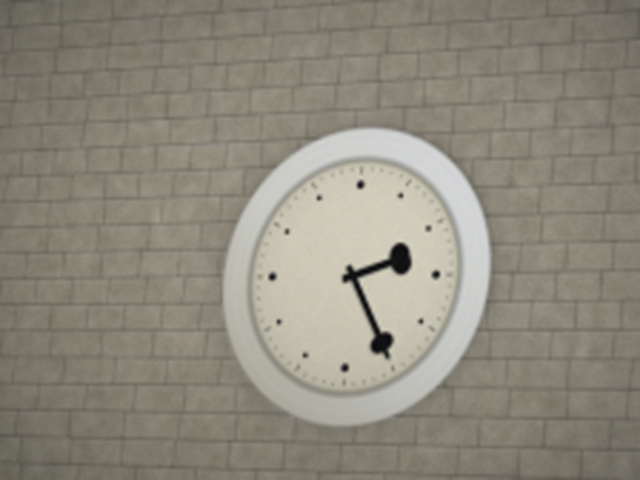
2h25
